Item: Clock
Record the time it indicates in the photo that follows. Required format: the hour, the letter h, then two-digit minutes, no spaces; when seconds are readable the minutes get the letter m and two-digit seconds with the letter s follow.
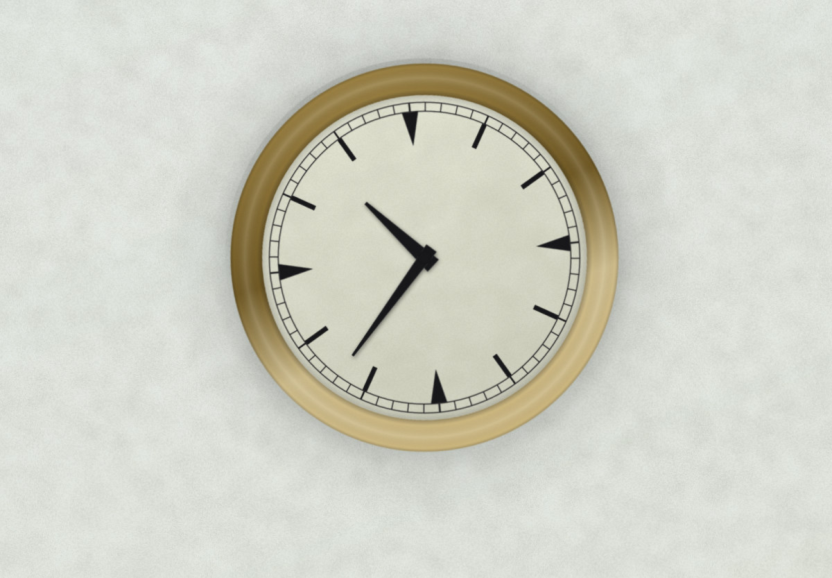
10h37
